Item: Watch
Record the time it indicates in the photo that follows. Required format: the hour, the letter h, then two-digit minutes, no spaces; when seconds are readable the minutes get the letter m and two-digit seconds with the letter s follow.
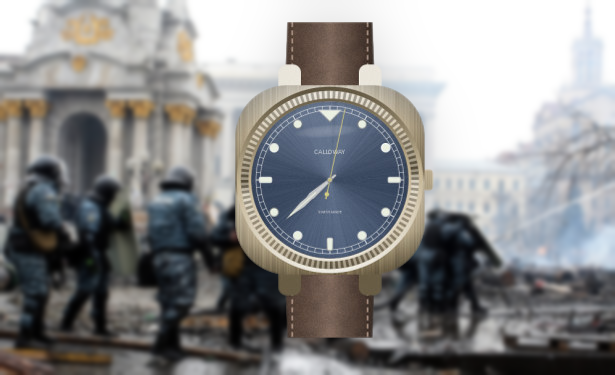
7h38m02s
